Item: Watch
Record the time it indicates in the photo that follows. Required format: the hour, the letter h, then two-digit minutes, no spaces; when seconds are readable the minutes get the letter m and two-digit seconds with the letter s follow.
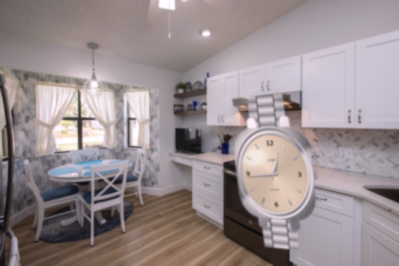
12h44
